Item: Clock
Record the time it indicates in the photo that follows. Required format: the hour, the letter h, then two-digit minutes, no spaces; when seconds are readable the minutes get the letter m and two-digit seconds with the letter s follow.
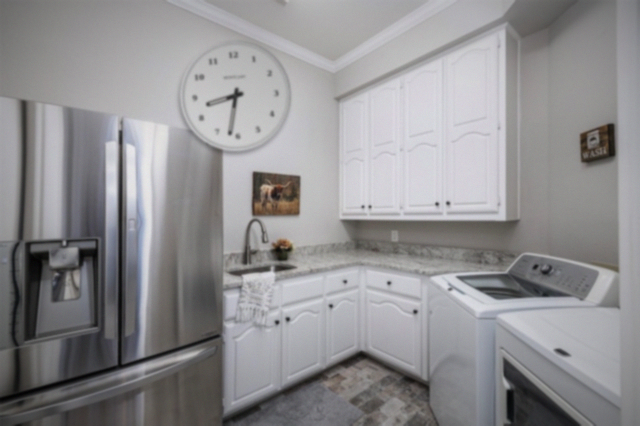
8h32
